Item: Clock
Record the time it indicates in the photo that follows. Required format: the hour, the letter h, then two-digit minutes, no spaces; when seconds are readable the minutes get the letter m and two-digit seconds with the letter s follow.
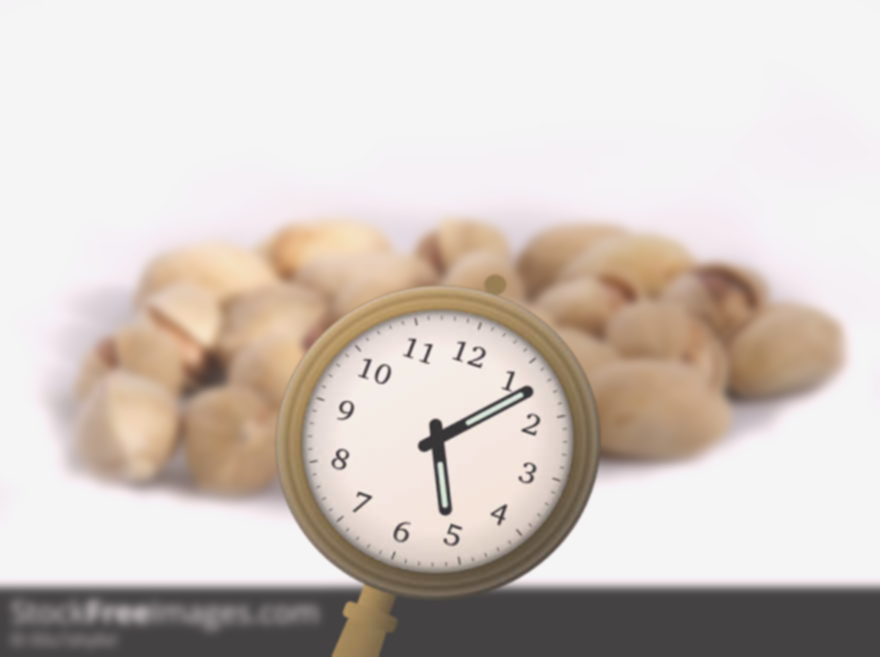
5h07
